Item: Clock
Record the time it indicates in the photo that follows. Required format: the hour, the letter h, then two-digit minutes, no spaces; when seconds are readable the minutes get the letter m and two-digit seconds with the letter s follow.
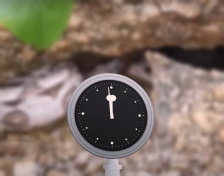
11h59
